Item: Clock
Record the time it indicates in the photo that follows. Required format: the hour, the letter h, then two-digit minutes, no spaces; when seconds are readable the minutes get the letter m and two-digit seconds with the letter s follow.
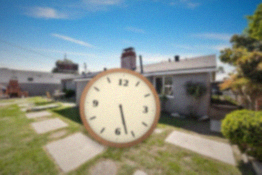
5h27
